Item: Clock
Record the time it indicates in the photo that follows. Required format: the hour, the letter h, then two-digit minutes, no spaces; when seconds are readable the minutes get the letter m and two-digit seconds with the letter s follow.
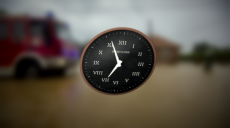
6h56
